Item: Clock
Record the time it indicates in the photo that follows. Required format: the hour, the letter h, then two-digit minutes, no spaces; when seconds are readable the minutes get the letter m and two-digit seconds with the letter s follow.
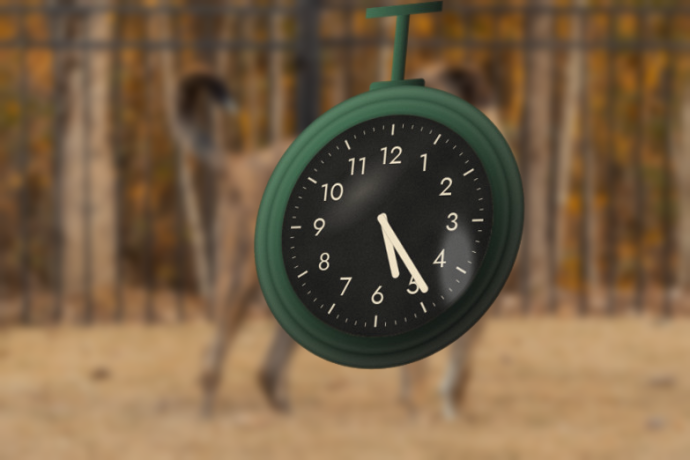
5h24
